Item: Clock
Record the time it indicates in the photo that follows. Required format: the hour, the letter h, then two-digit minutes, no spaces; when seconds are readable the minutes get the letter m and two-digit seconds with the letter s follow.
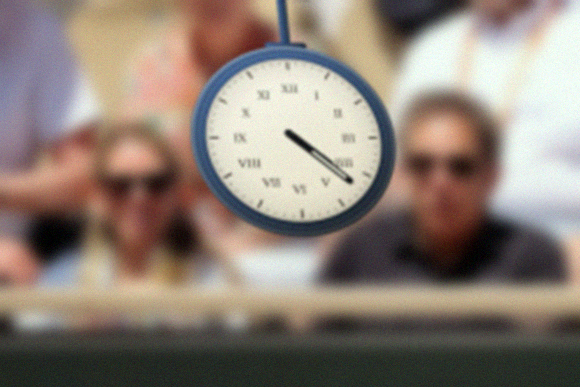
4h22
